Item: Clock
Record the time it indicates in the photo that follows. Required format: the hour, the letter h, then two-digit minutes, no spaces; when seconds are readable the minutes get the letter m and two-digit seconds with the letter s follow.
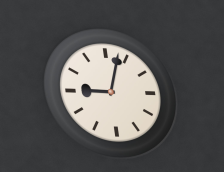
9h03
